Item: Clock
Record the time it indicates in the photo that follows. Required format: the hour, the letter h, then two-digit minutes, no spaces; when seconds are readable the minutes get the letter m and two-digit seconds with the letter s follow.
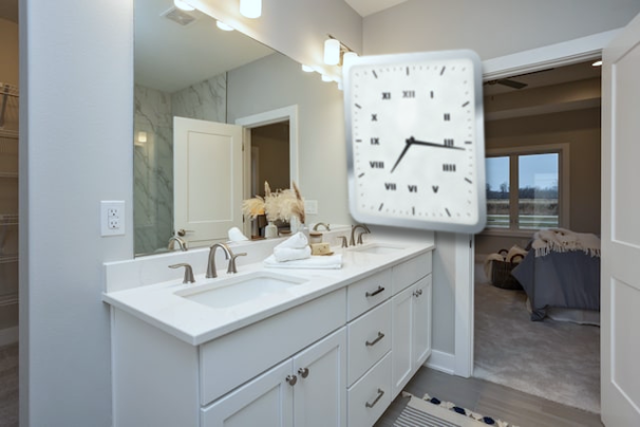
7h16
